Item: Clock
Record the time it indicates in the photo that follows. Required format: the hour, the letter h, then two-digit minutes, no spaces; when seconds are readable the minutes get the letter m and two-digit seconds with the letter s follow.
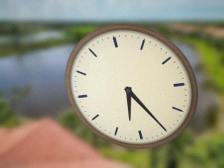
6h25
